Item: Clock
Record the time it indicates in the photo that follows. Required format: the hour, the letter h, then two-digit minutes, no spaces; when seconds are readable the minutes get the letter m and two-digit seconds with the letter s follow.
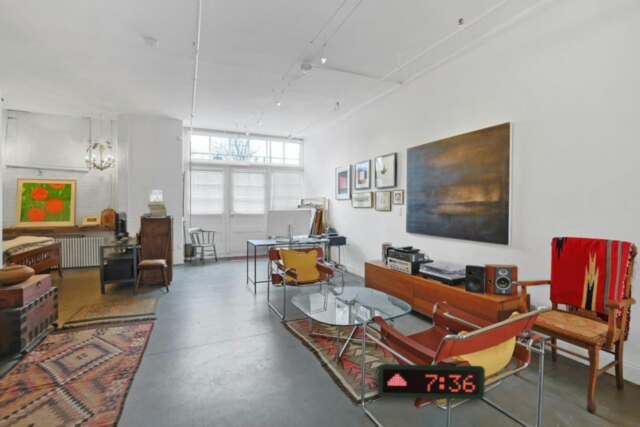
7h36
